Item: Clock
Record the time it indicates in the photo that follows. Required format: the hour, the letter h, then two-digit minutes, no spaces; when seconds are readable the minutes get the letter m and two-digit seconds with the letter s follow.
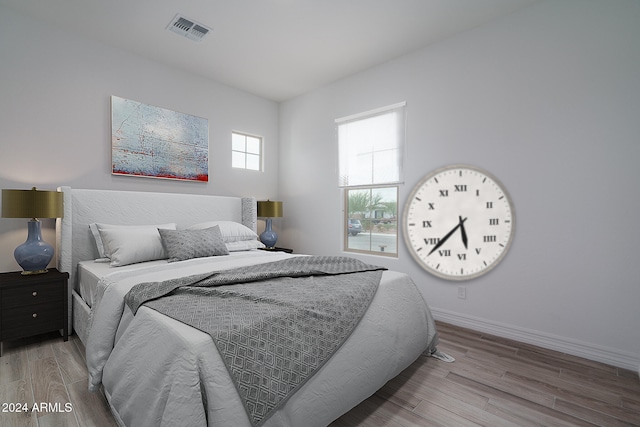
5h38
